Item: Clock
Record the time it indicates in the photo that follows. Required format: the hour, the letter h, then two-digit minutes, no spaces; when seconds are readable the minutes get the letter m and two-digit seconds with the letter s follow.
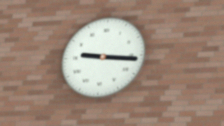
9h16
